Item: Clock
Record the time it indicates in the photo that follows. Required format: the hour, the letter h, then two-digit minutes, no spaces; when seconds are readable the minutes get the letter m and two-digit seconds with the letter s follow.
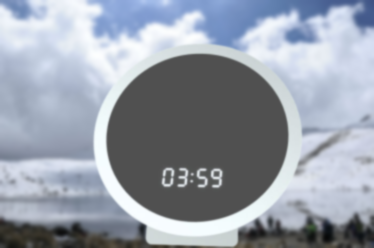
3h59
